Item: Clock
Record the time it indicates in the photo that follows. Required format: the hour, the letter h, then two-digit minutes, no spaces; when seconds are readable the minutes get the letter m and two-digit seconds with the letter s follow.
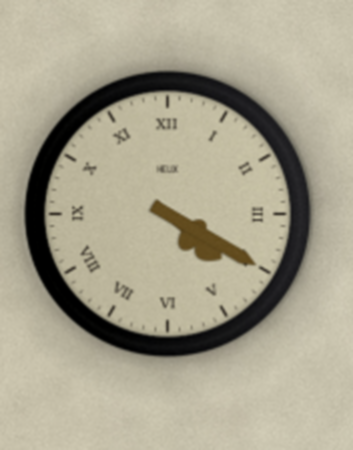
4h20
